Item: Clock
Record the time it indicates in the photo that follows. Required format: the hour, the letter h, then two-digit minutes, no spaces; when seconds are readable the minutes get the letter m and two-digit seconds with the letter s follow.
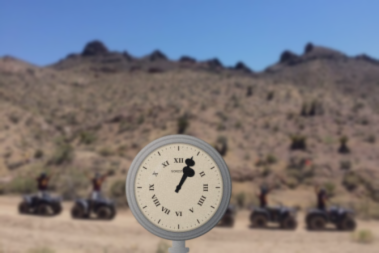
1h04
